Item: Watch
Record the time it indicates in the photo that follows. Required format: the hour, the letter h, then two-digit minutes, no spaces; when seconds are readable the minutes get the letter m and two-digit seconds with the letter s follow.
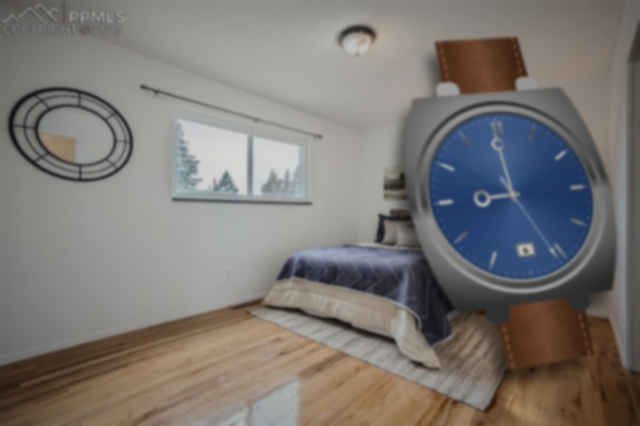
8h59m26s
